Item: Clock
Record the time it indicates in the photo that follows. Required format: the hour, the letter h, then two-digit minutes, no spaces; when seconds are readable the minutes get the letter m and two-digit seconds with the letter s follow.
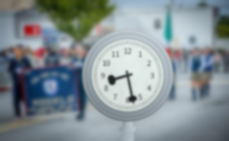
8h28
